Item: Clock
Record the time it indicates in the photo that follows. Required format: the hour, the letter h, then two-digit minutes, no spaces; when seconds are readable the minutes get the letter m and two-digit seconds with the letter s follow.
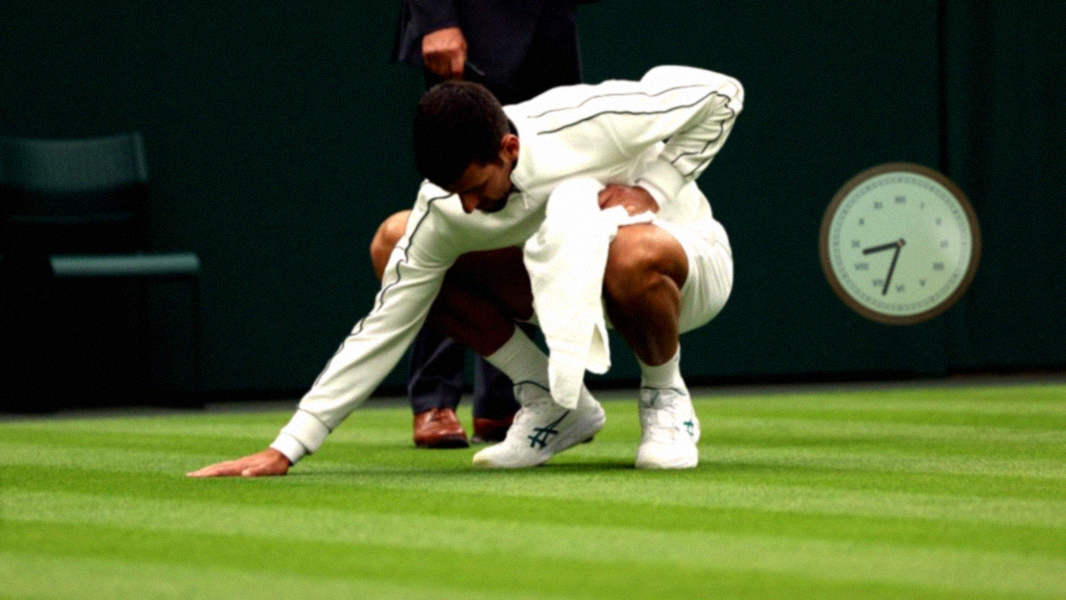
8h33
